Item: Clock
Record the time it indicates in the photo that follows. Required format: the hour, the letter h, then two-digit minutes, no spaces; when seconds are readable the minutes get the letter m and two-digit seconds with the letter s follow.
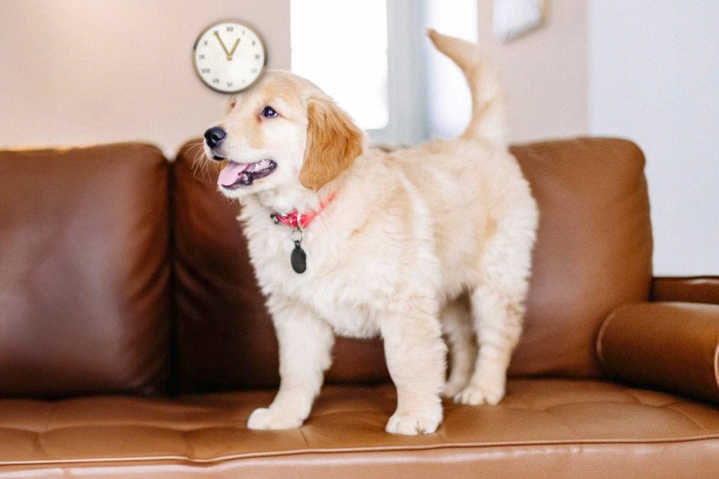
12h55
